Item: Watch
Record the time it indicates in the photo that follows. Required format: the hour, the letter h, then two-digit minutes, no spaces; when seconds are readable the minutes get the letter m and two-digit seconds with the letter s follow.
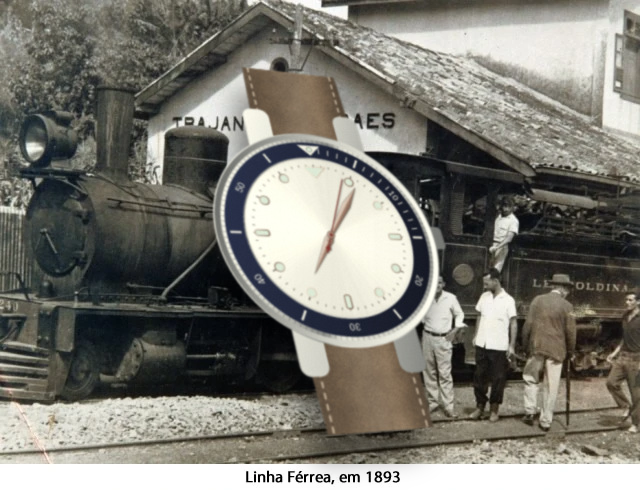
7h06m04s
